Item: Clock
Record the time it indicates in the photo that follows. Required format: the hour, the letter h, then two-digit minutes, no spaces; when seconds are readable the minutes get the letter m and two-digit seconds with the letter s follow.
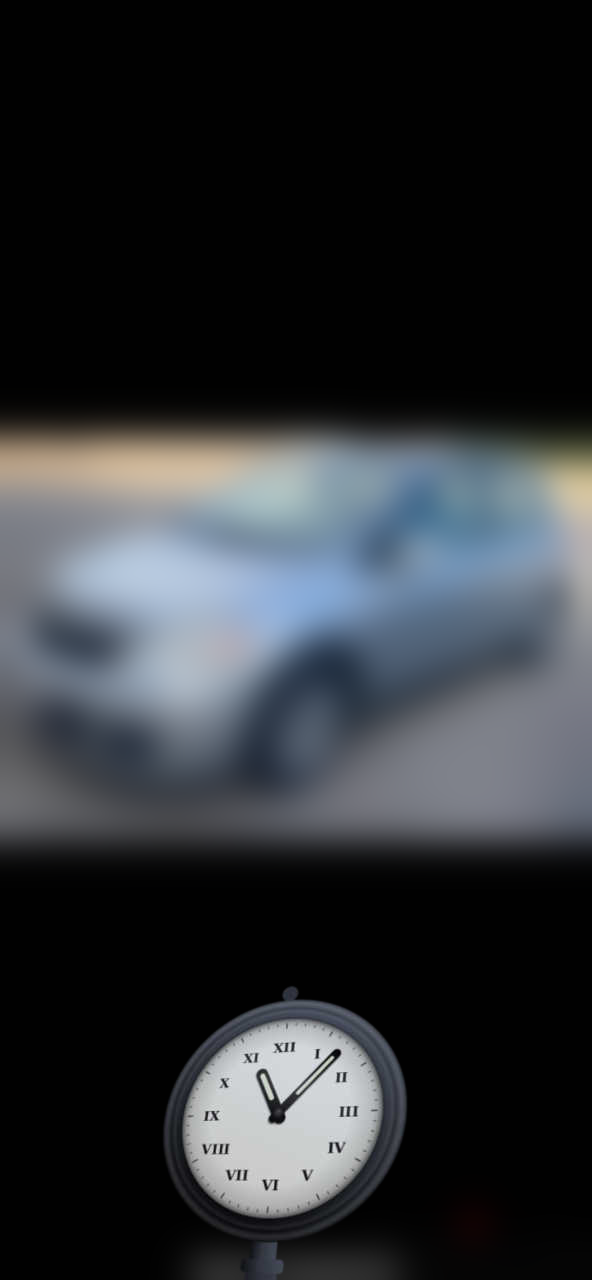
11h07
